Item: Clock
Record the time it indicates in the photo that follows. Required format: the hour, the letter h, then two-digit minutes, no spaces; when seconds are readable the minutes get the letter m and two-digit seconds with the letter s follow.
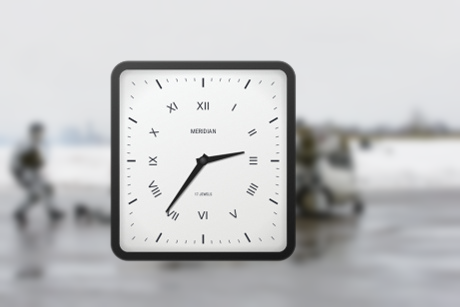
2h36
